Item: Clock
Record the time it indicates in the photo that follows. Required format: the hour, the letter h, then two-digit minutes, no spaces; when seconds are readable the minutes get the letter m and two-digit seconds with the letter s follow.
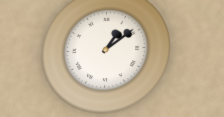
1h09
